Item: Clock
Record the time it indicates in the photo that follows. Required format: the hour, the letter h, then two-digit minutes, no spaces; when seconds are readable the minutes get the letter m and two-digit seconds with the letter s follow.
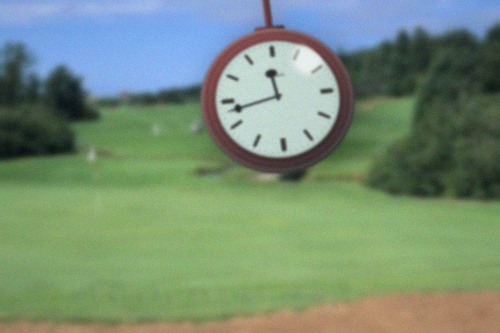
11h43
